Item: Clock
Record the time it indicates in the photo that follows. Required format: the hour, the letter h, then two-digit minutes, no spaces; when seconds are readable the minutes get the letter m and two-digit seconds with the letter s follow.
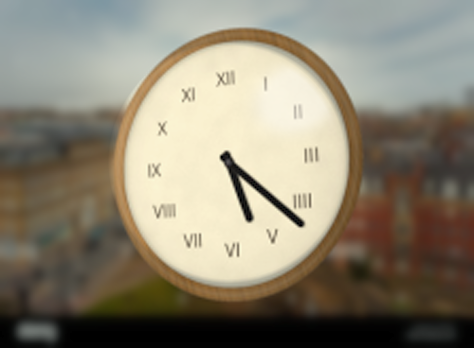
5h22
